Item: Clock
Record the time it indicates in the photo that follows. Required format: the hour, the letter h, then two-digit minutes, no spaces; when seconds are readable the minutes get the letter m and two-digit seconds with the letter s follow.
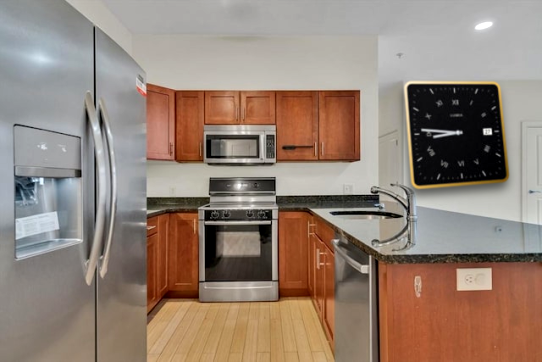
8h46
